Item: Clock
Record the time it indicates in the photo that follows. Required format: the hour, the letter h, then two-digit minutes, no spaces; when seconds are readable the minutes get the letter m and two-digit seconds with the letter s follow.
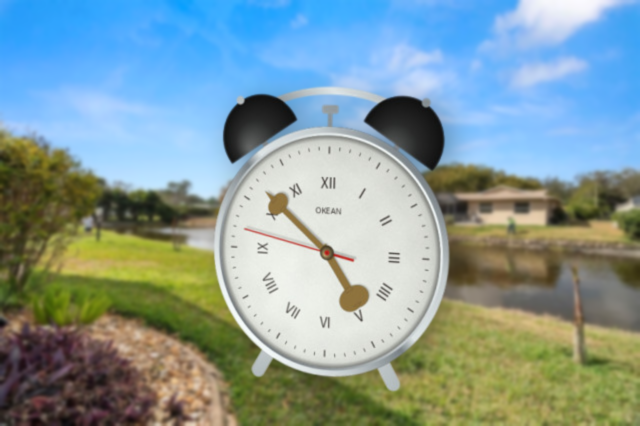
4h51m47s
